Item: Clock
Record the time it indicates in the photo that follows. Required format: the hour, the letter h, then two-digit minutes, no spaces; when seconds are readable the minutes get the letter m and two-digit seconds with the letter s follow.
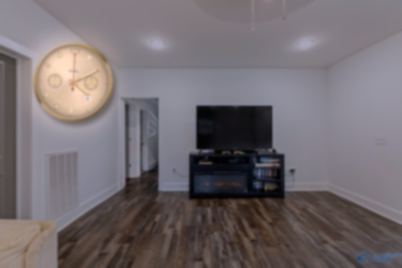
4h10
